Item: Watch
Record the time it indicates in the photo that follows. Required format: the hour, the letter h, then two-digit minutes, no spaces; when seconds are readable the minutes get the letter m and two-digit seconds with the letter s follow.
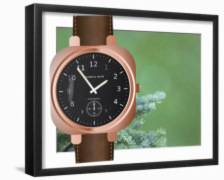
1h54
